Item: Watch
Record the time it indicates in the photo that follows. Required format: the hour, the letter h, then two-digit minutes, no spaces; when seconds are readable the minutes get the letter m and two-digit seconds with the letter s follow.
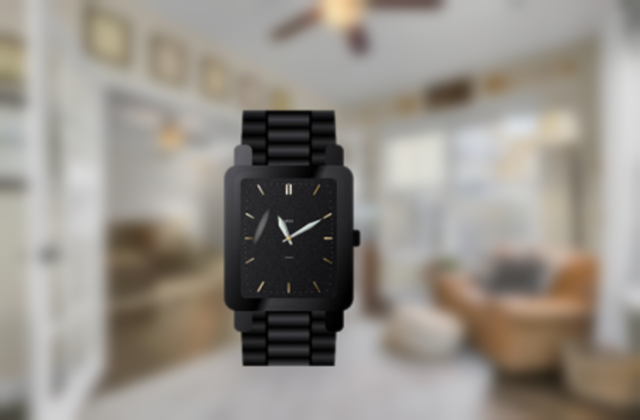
11h10
